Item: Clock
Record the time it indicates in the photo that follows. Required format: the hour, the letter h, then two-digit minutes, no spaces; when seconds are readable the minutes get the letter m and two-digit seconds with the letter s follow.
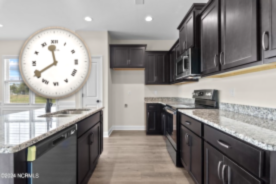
11h40
